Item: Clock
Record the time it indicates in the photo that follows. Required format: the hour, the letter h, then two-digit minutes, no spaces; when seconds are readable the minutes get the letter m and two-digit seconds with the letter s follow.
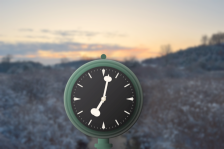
7h02
